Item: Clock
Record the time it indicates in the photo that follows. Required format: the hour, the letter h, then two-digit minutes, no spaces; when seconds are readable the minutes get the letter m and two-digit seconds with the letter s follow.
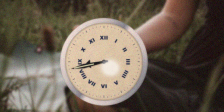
8h43
